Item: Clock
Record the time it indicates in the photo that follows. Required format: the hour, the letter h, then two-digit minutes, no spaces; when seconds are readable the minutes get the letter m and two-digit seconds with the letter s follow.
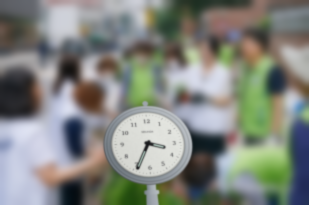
3h34
